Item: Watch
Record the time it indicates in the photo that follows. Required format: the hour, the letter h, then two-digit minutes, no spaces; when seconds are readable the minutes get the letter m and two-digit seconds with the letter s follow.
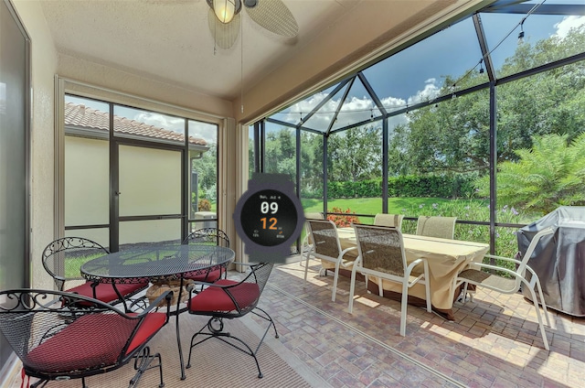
9h12
